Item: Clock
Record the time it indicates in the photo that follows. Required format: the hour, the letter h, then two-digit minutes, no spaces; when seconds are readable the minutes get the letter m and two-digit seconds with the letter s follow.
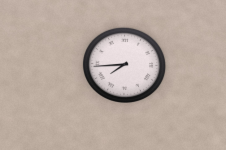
7h44
